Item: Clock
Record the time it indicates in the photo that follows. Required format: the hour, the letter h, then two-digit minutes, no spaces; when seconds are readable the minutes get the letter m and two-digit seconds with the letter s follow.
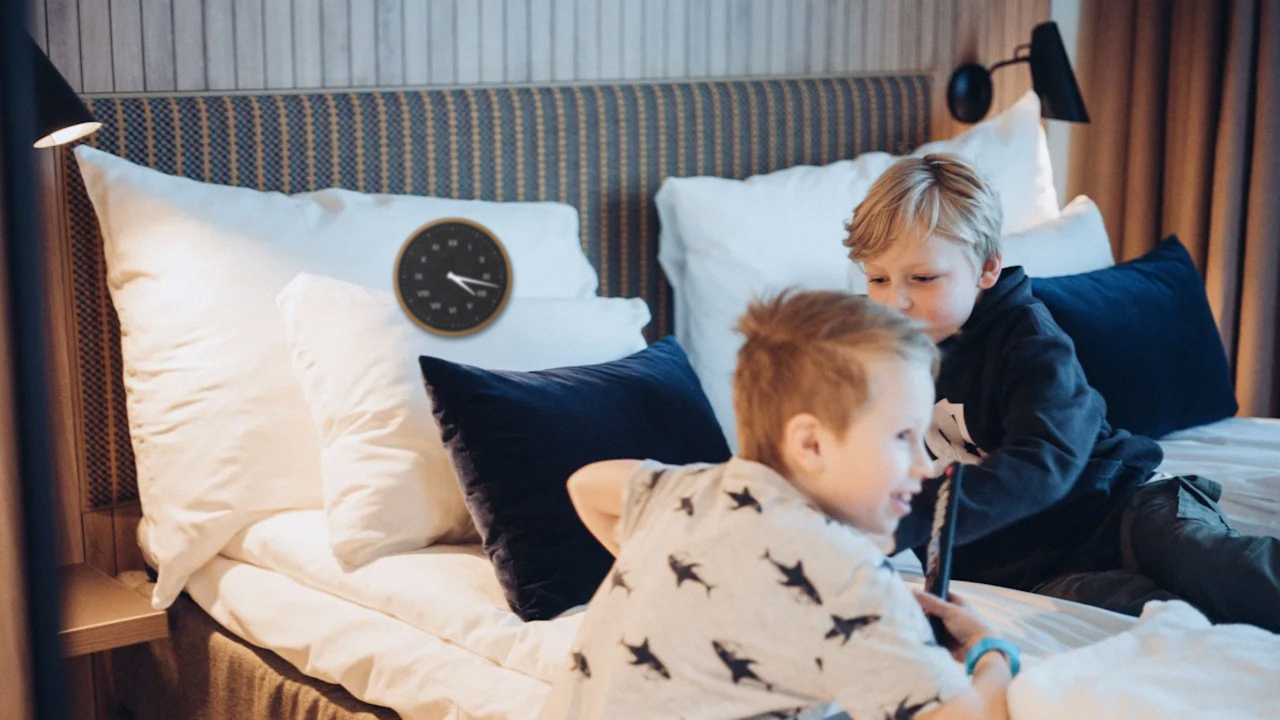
4h17
